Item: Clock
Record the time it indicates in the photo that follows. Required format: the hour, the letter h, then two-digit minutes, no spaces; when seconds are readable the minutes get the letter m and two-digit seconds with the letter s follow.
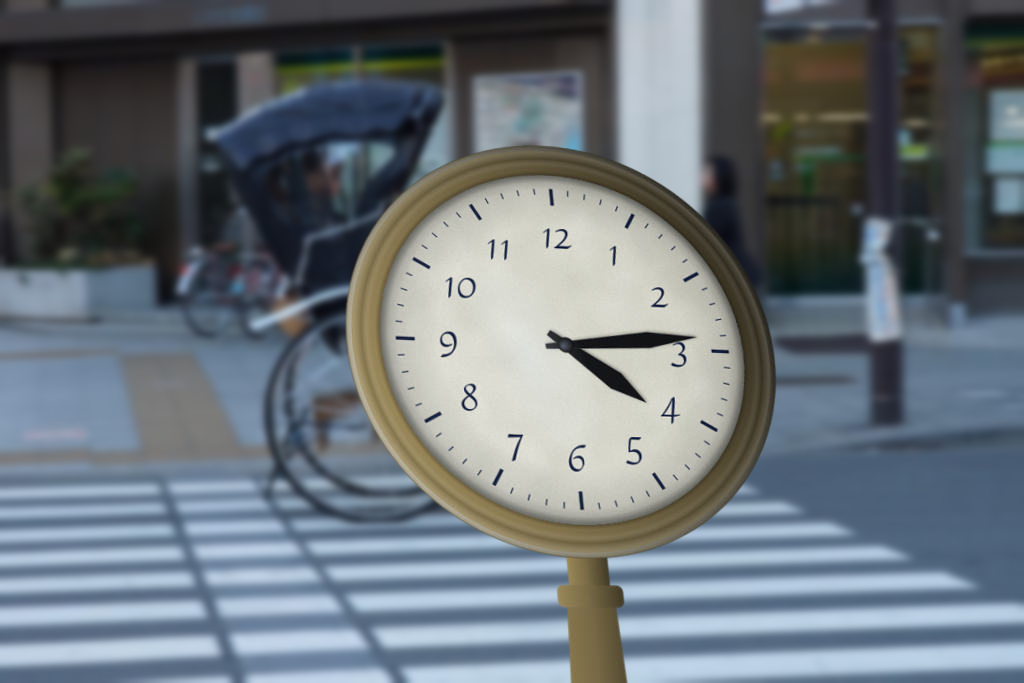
4h14
